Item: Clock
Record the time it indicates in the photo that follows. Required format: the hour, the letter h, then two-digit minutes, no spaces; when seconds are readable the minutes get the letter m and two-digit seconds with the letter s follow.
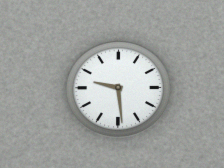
9h29
